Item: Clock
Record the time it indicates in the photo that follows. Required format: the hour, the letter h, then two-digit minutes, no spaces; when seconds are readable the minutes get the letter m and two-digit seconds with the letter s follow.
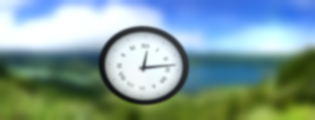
12h13
